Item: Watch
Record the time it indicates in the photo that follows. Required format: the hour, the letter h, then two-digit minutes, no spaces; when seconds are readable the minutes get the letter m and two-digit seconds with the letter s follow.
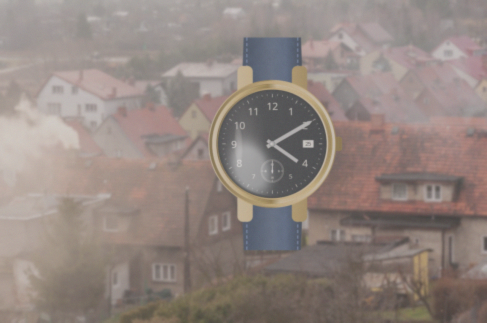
4h10
